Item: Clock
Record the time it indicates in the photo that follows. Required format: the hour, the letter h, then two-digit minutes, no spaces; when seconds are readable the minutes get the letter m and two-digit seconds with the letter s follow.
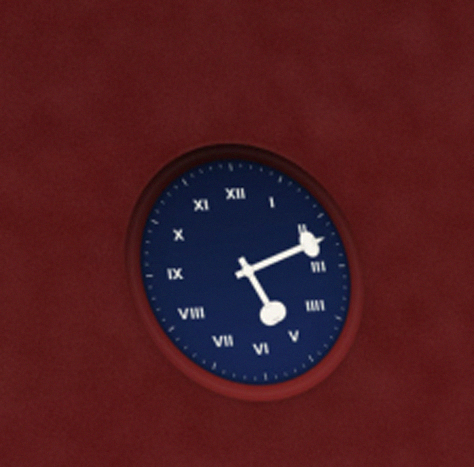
5h12
